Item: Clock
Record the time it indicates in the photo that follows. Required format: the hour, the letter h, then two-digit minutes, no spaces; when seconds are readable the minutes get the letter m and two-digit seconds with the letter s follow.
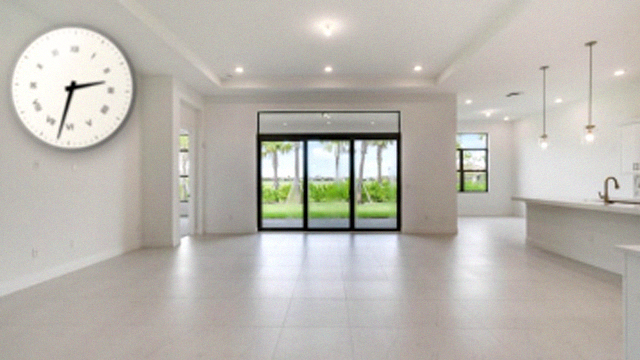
2h32
